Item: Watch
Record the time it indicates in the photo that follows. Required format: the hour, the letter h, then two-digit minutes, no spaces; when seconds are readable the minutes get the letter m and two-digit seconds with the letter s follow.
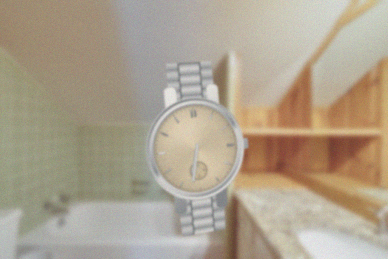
6h32
